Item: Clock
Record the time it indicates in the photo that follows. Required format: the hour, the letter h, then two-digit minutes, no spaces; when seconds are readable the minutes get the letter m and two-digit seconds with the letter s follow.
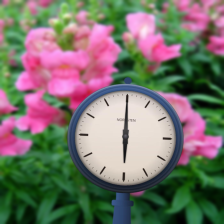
6h00
